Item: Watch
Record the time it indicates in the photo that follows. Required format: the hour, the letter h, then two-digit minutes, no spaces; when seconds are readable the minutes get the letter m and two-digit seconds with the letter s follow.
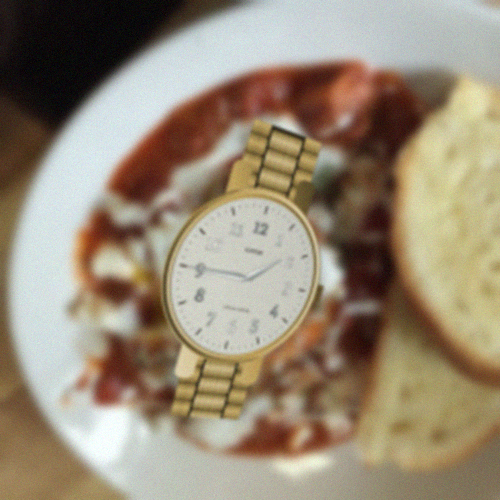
1h45
